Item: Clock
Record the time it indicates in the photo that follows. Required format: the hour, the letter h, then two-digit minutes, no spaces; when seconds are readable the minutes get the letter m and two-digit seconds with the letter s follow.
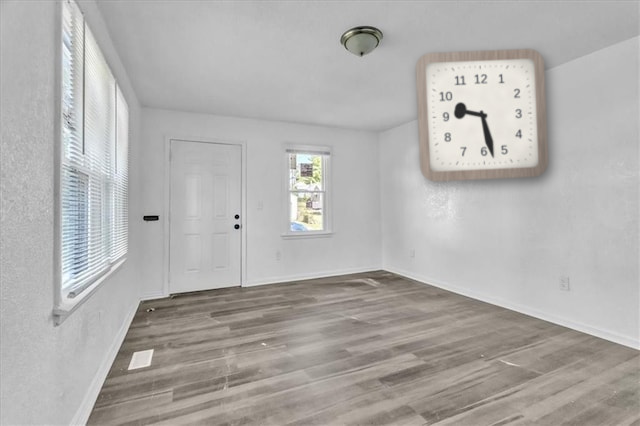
9h28
